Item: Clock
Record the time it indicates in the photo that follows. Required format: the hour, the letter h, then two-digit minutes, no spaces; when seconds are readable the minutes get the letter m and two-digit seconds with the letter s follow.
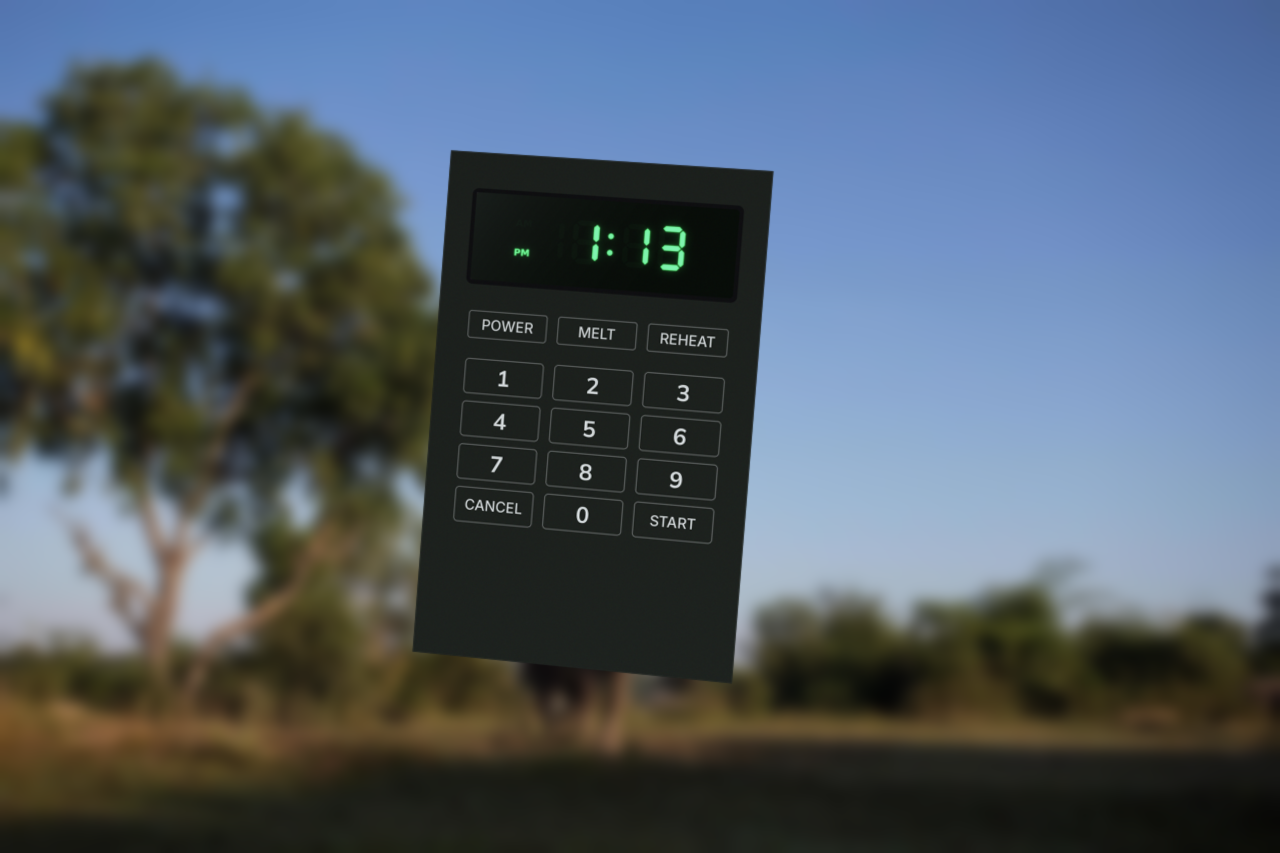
1h13
